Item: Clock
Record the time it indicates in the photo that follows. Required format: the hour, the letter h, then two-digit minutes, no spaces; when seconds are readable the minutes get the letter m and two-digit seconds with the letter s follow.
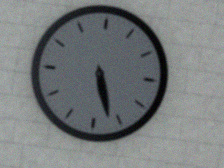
5h27
